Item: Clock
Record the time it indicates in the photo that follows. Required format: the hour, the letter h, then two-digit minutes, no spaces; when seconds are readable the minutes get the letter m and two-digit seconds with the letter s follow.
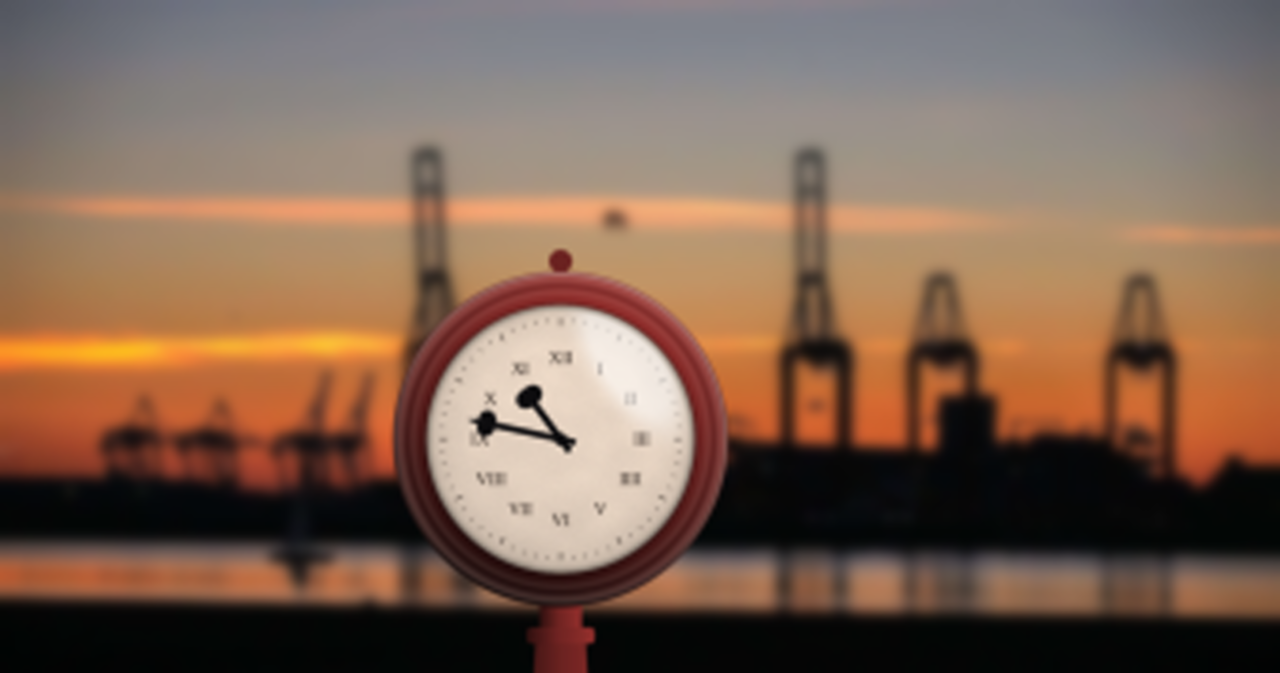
10h47
